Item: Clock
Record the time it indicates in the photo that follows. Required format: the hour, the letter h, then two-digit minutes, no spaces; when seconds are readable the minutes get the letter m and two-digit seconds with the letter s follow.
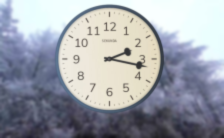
2h17
